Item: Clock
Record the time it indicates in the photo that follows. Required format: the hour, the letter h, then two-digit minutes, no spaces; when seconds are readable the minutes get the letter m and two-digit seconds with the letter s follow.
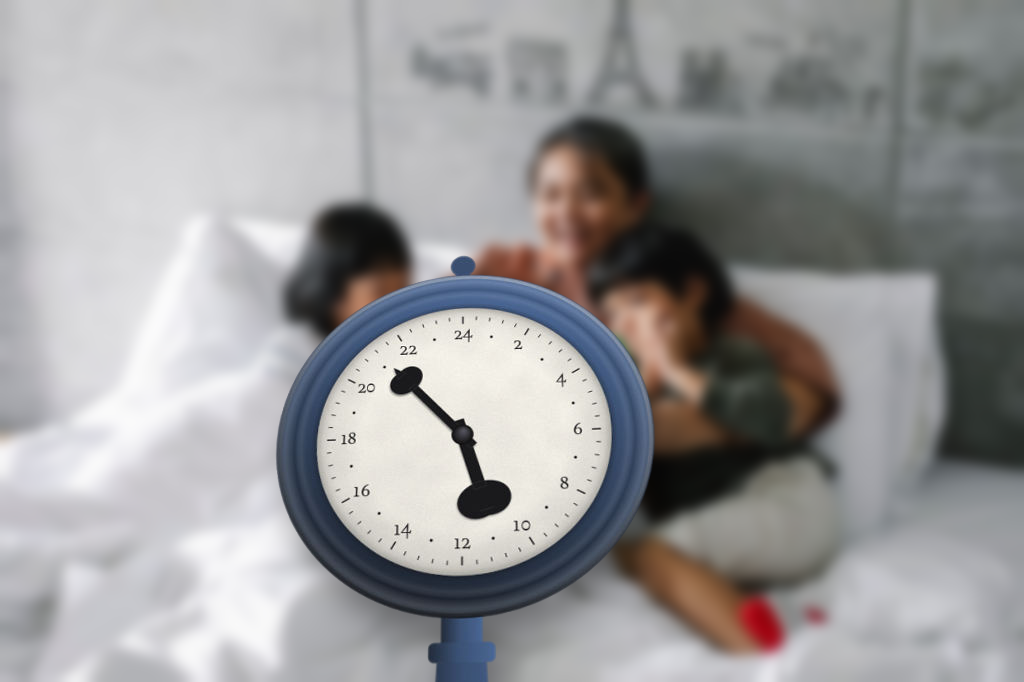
10h53
